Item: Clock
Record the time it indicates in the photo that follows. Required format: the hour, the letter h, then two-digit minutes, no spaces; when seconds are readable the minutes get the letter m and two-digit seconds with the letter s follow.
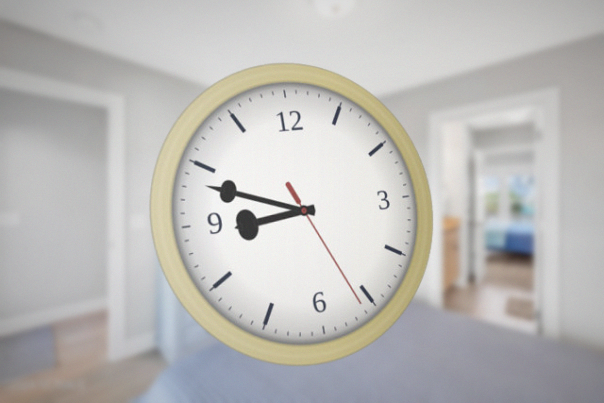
8h48m26s
